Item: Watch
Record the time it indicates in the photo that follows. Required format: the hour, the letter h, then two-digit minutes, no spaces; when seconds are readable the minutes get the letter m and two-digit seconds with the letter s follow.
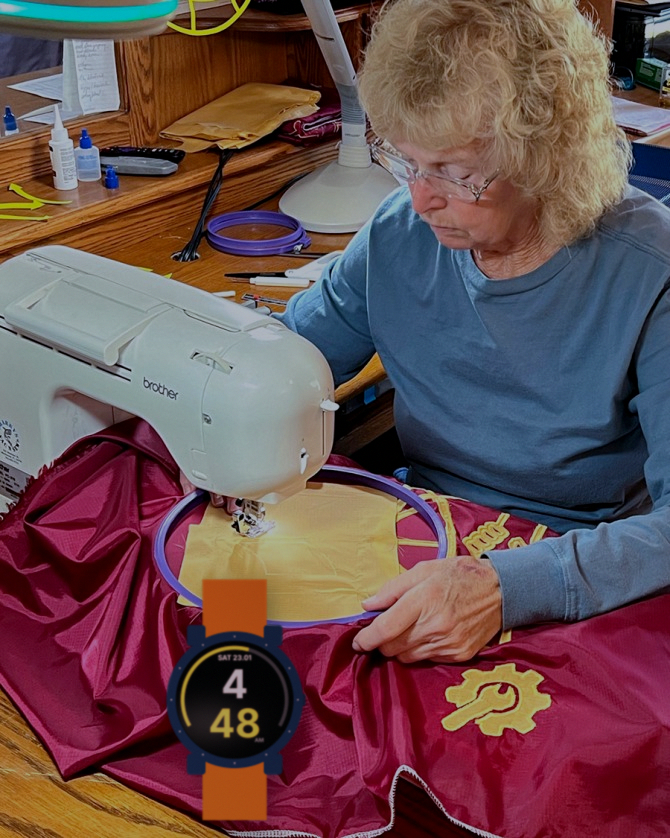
4h48
